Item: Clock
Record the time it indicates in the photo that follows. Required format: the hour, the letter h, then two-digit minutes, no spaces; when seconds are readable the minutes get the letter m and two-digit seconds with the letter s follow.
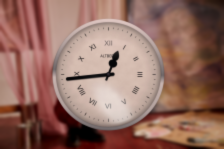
12h44
